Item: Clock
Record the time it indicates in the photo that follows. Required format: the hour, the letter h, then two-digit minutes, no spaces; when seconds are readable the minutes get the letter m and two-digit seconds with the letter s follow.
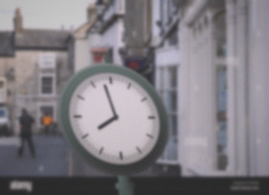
7h58
